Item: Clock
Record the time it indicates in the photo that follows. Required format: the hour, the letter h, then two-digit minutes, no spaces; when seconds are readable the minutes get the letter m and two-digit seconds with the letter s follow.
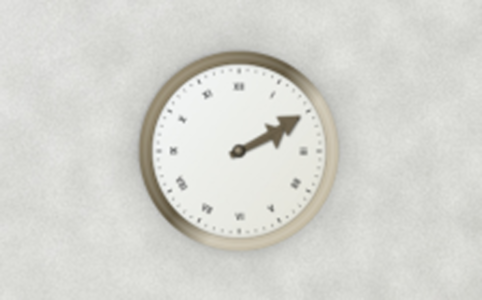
2h10
